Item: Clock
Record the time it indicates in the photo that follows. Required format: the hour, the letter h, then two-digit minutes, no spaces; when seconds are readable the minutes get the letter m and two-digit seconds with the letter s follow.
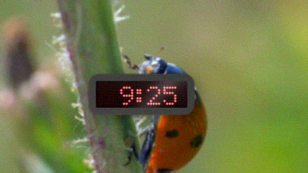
9h25
